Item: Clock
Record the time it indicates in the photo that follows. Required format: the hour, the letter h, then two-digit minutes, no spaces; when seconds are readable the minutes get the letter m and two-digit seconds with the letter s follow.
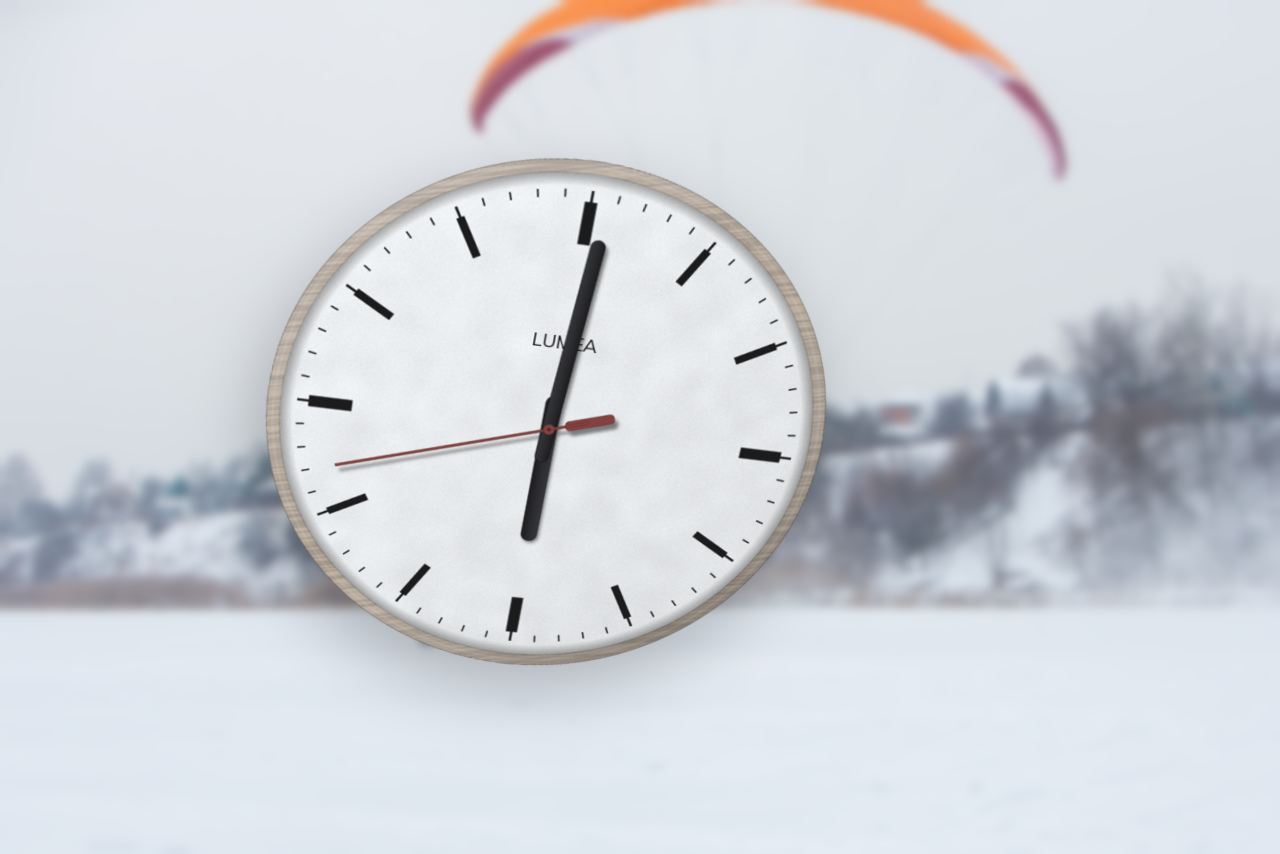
6h00m42s
